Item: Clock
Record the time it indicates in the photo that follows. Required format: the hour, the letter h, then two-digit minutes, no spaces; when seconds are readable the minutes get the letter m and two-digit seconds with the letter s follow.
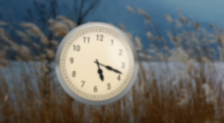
5h18
